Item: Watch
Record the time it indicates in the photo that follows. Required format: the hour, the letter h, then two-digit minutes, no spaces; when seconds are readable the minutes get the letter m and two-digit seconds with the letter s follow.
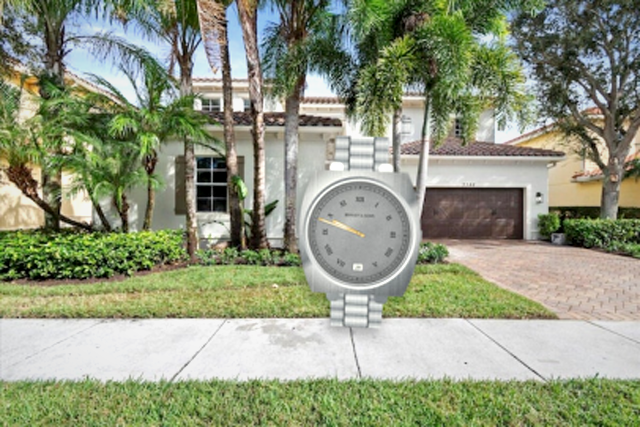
9h48
